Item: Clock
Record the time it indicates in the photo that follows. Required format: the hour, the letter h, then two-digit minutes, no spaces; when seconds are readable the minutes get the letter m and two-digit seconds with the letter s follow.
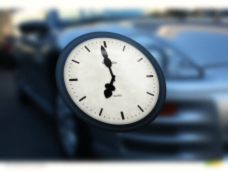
6h59
